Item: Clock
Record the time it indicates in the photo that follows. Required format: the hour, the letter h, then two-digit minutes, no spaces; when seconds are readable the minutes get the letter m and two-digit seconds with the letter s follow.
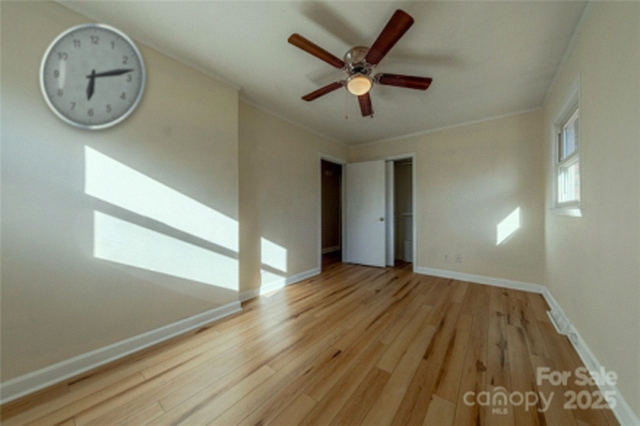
6h13
